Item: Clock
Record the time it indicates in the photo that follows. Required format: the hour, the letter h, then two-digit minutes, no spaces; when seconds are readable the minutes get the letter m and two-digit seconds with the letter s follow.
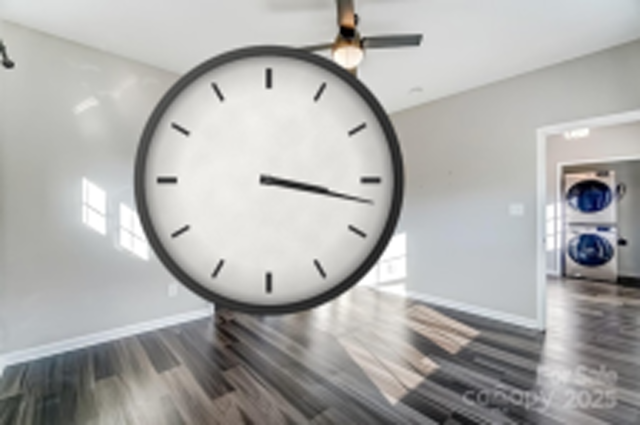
3h17
